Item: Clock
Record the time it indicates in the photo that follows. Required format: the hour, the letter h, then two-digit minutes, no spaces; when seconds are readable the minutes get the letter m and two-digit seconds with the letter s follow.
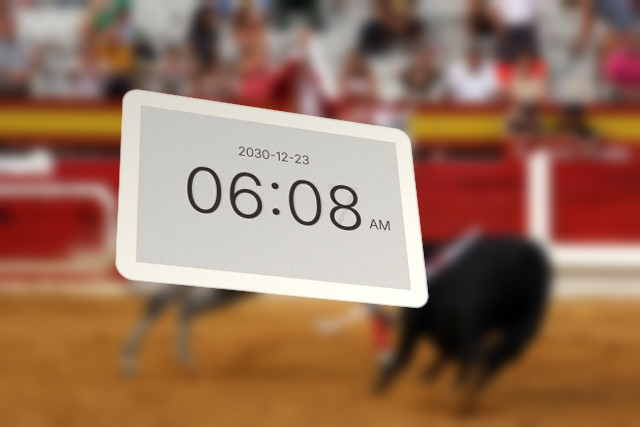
6h08
